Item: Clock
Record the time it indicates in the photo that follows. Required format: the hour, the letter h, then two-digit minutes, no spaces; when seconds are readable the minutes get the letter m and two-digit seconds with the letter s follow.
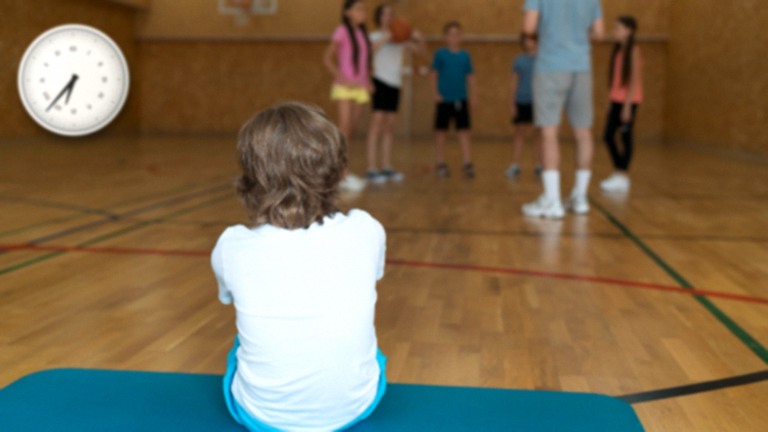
6h37
